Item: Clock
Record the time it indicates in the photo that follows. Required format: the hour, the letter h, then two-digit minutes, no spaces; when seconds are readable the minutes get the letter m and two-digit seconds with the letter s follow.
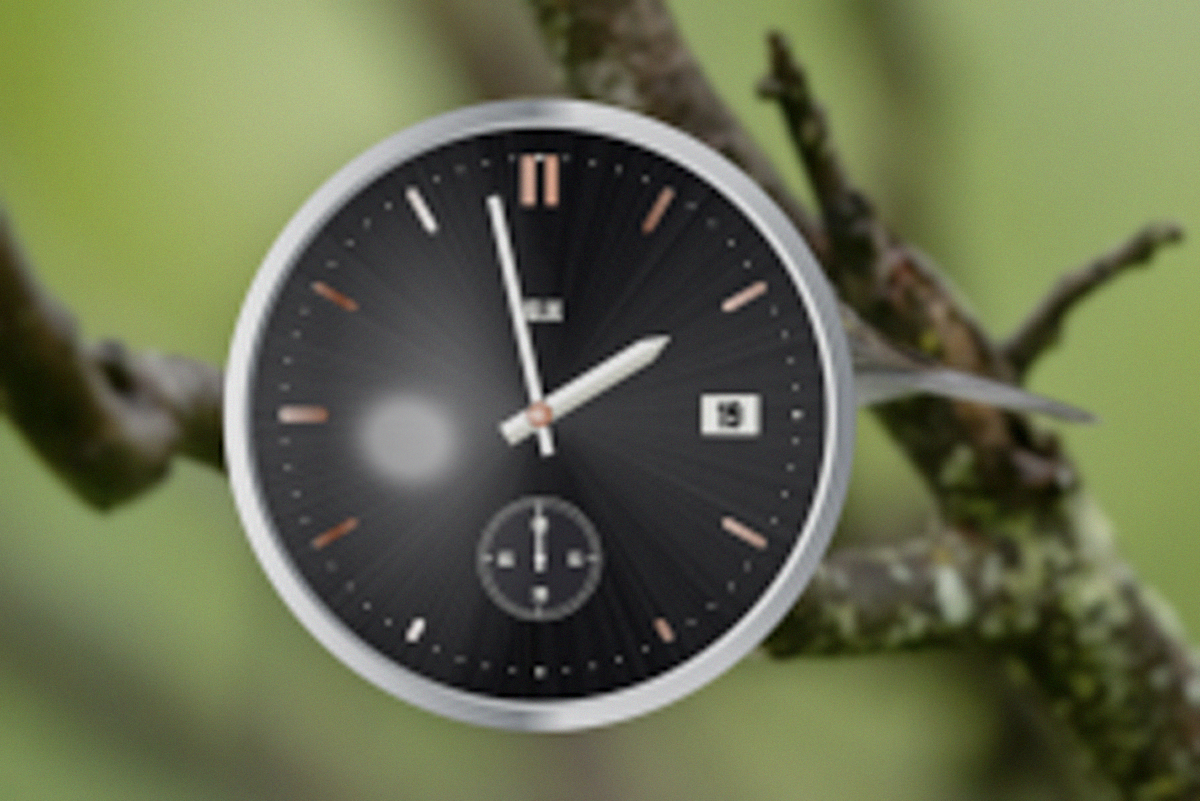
1h58
